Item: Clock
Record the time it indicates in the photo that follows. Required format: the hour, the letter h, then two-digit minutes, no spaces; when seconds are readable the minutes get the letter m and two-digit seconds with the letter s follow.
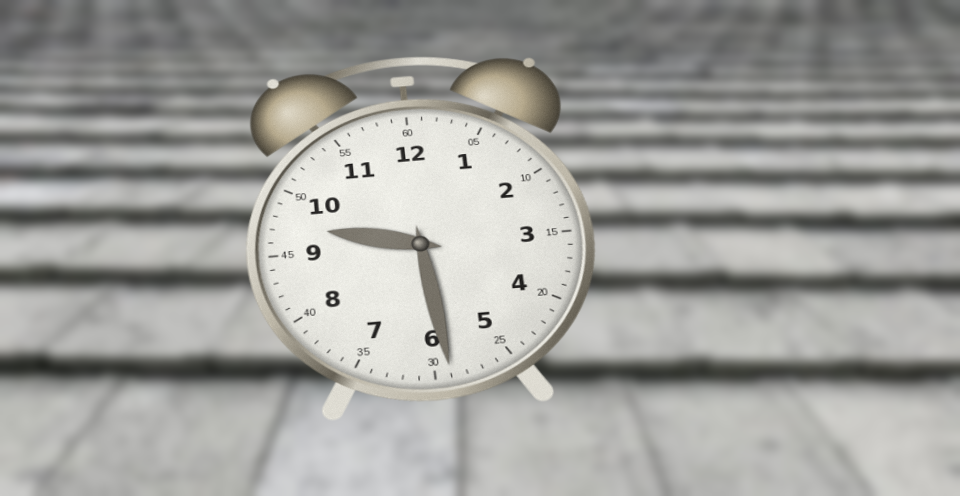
9h29
